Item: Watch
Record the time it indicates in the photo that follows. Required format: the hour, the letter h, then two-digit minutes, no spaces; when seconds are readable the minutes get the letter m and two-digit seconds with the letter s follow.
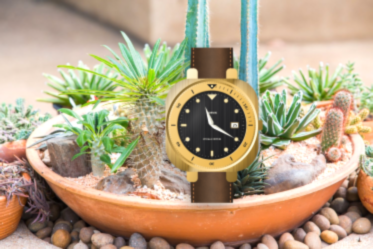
11h20
